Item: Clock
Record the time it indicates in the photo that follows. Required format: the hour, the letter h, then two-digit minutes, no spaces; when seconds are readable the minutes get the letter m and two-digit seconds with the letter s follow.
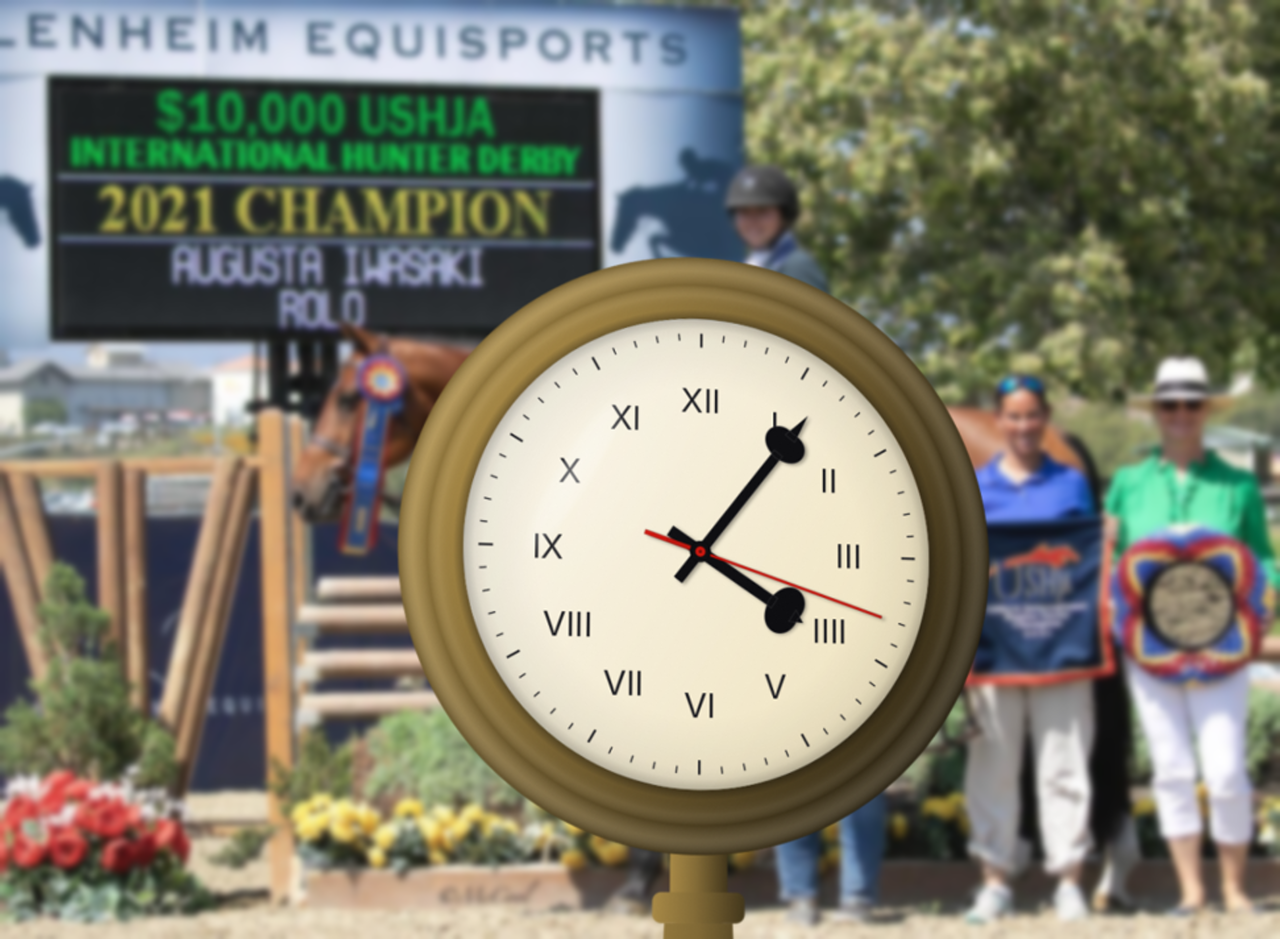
4h06m18s
